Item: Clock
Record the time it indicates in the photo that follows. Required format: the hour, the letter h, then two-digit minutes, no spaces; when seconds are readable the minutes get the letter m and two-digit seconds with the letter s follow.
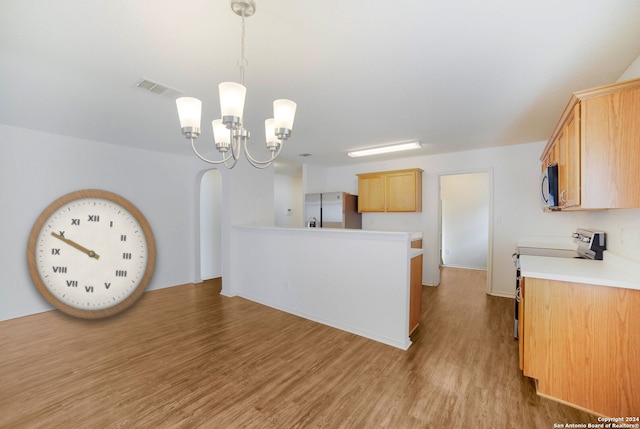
9h49
